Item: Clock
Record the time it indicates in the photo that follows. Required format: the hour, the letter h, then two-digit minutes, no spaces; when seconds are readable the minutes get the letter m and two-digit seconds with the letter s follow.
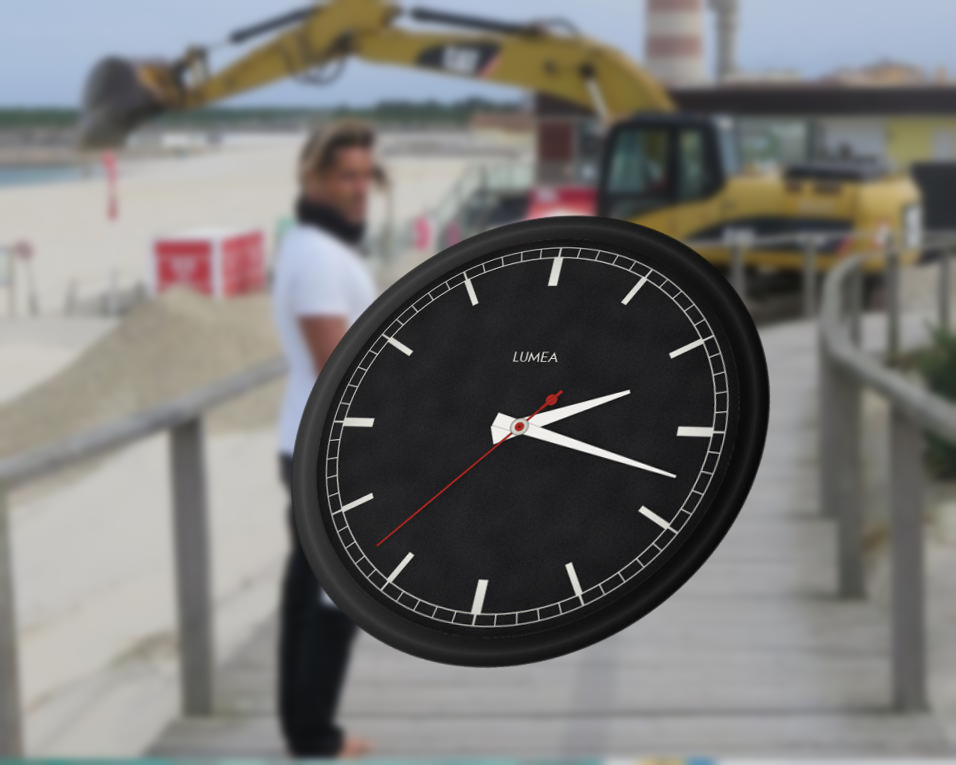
2h17m37s
